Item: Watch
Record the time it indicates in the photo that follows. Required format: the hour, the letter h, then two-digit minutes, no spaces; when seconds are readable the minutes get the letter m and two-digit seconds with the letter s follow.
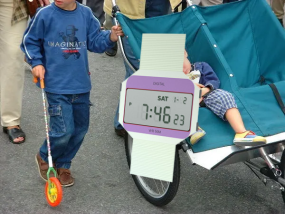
7h46m23s
